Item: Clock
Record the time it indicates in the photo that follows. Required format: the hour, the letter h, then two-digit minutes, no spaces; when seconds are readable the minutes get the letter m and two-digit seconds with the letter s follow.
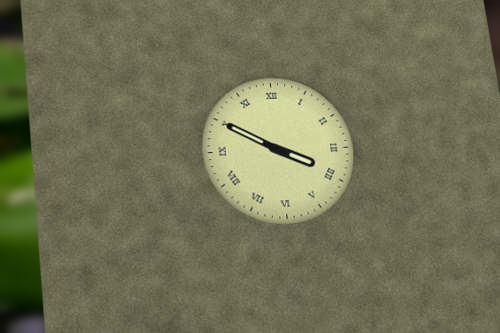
3h50
